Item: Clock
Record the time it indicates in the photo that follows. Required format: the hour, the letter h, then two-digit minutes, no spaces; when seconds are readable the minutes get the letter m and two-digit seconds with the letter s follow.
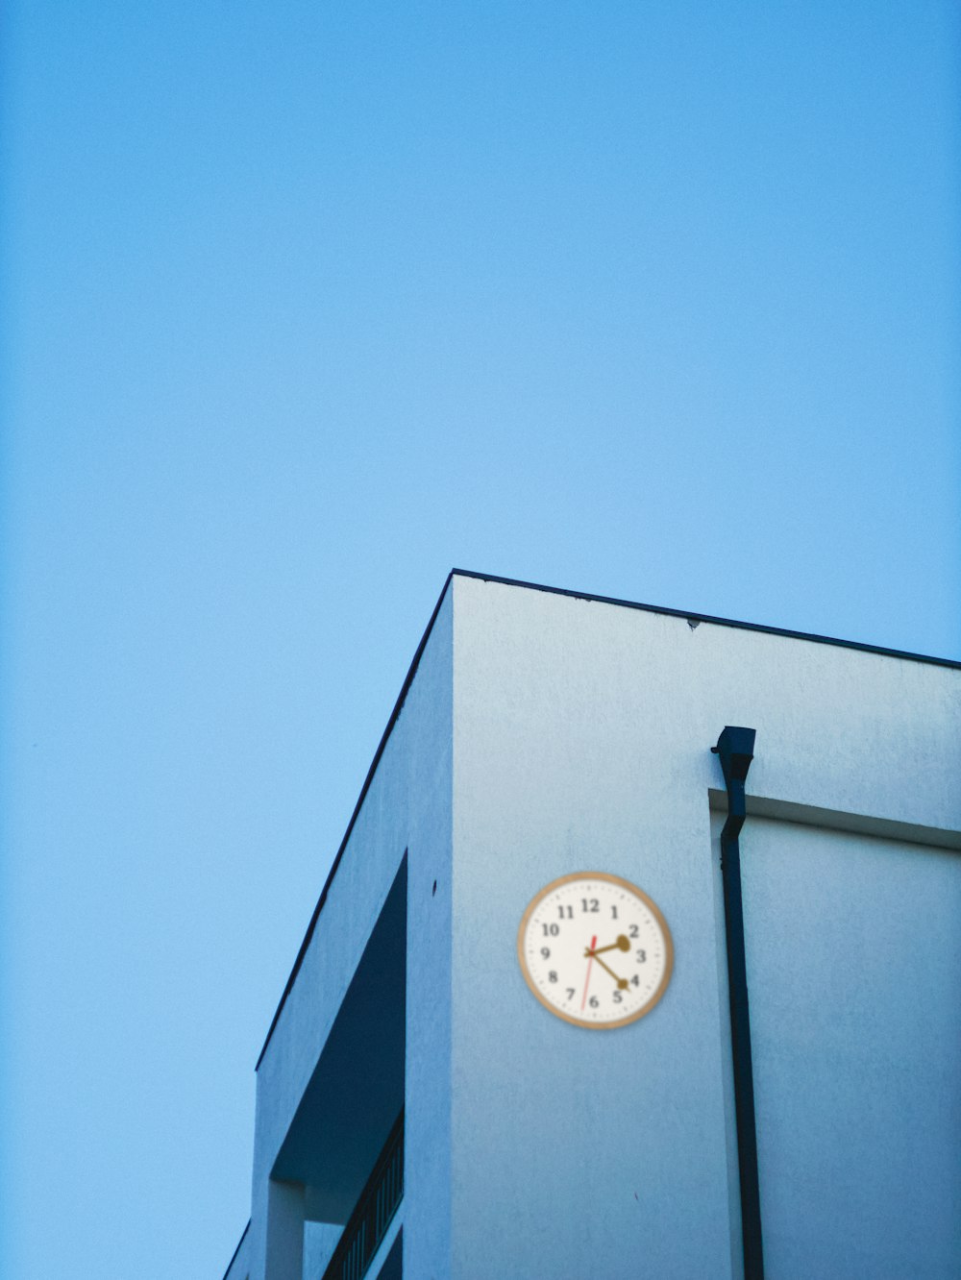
2h22m32s
